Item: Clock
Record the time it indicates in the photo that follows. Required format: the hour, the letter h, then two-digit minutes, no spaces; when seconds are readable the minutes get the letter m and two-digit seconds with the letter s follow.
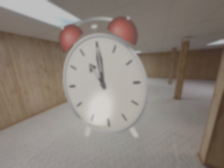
11h00
